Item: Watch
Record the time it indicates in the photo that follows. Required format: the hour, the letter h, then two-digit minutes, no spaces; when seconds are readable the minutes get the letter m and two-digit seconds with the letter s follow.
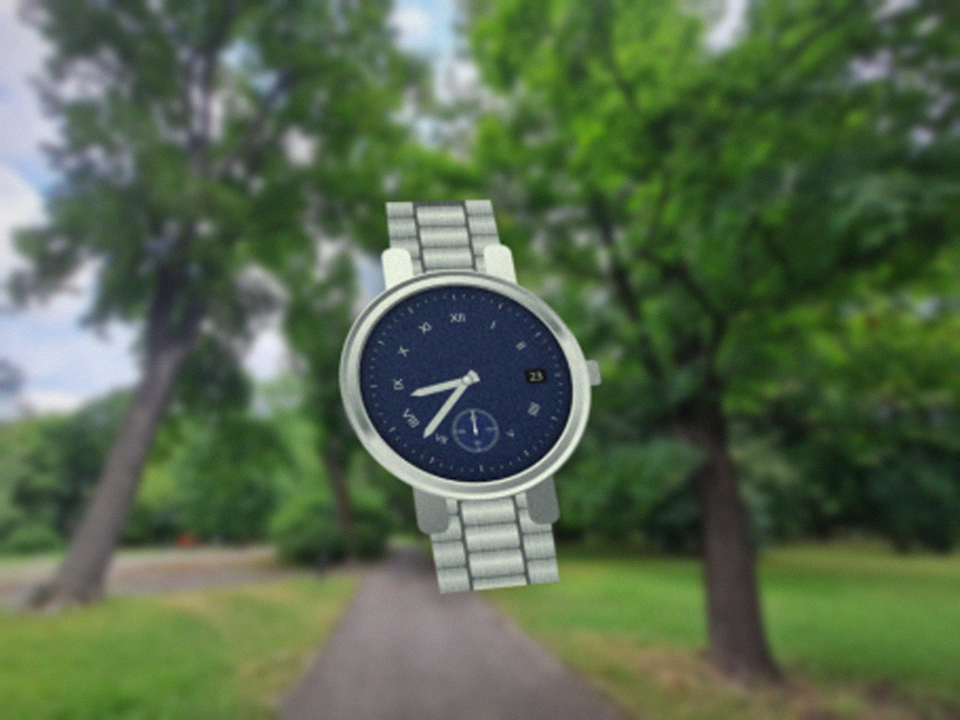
8h37
